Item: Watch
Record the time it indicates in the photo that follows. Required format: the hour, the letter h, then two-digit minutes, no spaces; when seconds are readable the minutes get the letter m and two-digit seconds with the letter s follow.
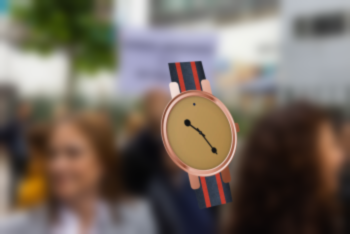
10h25
